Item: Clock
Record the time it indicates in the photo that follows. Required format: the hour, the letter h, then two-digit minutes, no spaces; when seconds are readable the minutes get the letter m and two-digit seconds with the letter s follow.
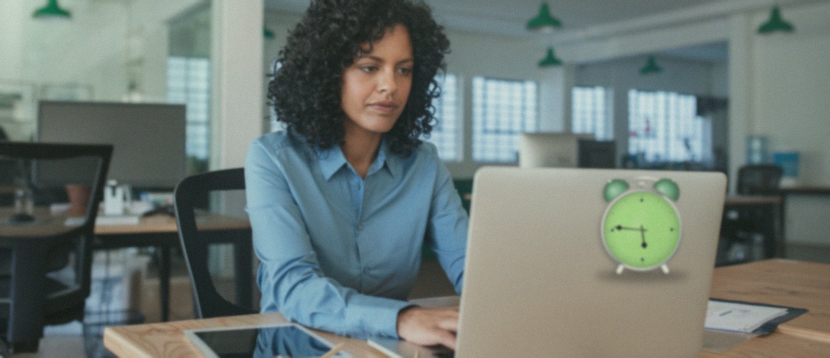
5h46
